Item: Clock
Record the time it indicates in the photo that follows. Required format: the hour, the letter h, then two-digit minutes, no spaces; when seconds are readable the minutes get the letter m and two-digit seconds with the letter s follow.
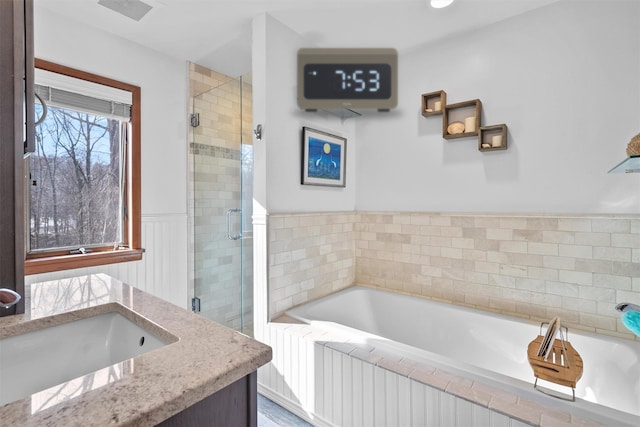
7h53
